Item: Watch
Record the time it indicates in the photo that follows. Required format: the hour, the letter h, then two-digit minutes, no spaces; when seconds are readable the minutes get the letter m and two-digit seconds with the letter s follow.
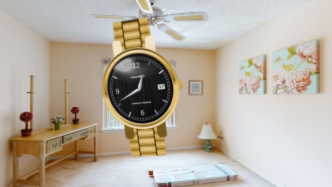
12h41
